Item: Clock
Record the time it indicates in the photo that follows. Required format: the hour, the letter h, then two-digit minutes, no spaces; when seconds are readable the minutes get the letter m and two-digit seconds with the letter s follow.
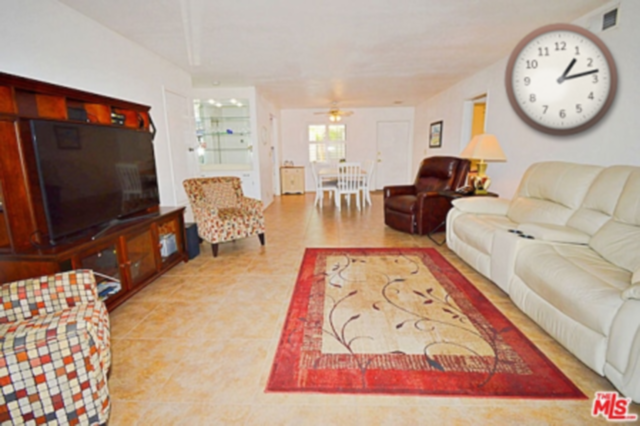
1h13
